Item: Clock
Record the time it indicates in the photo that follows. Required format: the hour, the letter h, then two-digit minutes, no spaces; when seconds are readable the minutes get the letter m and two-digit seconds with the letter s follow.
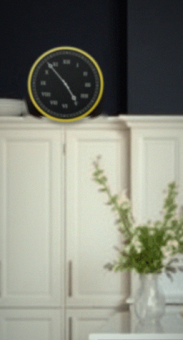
4h53
